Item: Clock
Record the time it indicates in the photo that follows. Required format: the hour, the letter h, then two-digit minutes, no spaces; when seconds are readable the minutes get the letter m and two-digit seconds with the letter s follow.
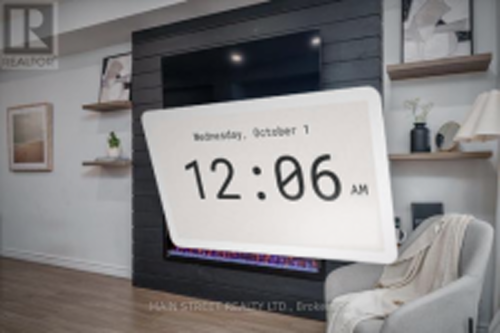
12h06
